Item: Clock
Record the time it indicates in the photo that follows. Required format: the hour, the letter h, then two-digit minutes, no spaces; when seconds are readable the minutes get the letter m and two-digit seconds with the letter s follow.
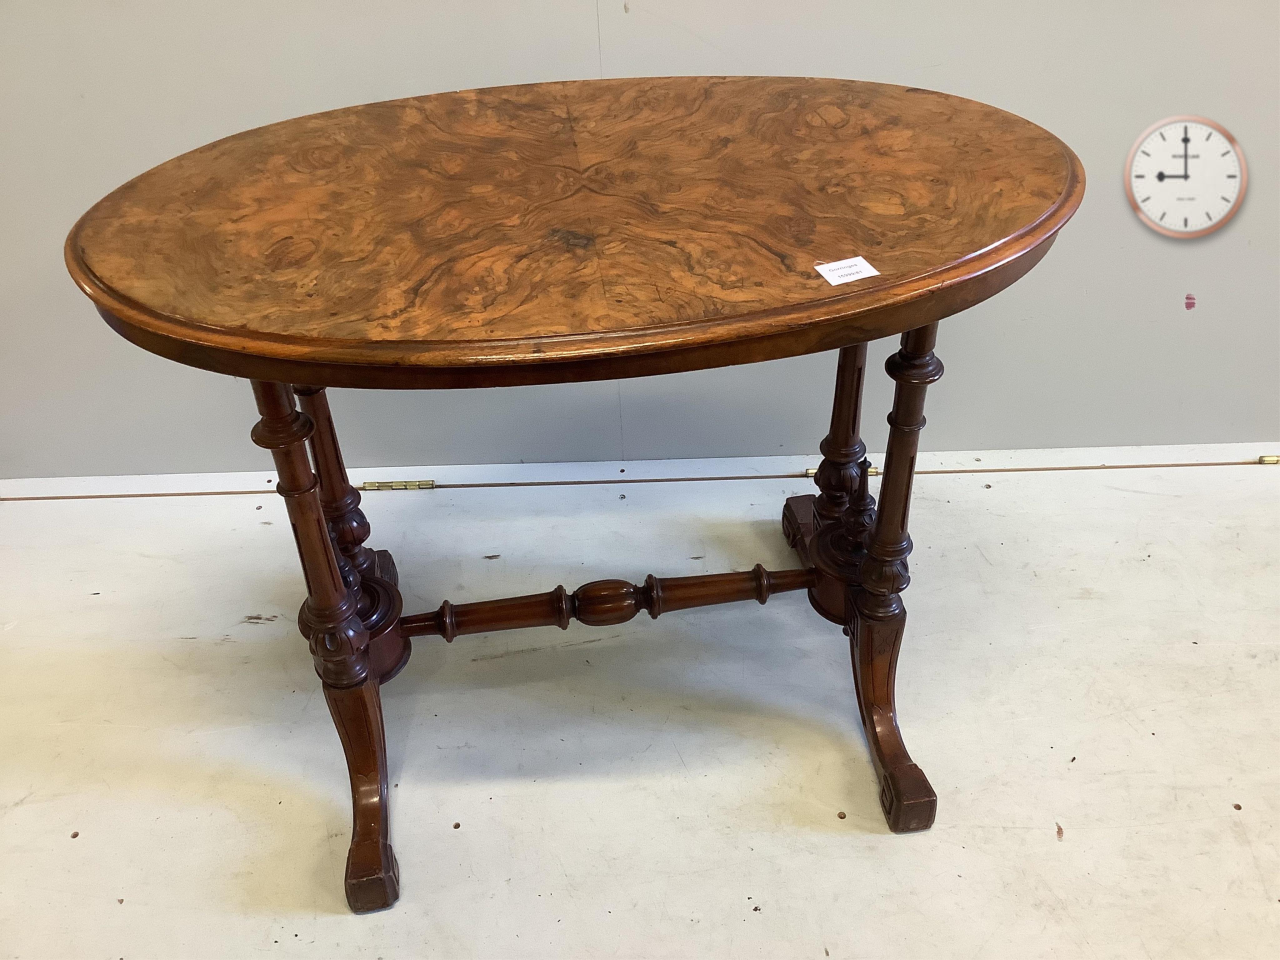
9h00
